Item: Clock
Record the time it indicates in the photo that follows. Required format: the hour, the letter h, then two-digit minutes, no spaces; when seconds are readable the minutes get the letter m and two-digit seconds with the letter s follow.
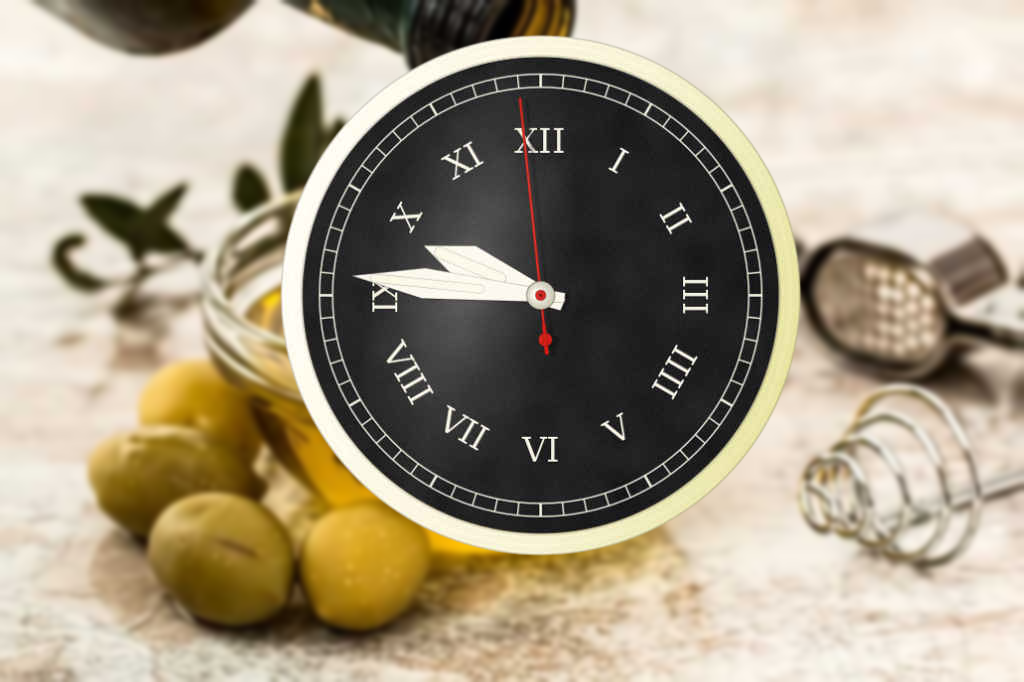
9h45m59s
